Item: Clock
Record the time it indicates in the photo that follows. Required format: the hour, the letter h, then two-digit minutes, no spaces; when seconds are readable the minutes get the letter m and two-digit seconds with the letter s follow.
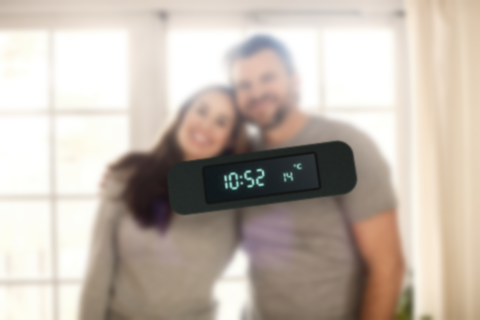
10h52
